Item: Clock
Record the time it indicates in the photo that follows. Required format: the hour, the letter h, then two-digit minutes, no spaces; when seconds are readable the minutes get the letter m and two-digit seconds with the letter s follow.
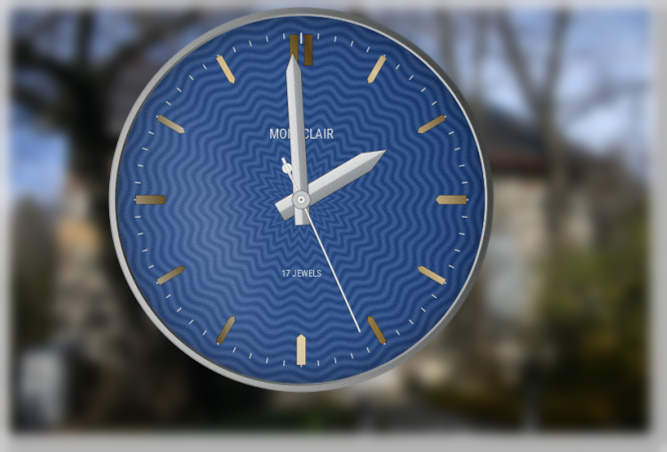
1h59m26s
